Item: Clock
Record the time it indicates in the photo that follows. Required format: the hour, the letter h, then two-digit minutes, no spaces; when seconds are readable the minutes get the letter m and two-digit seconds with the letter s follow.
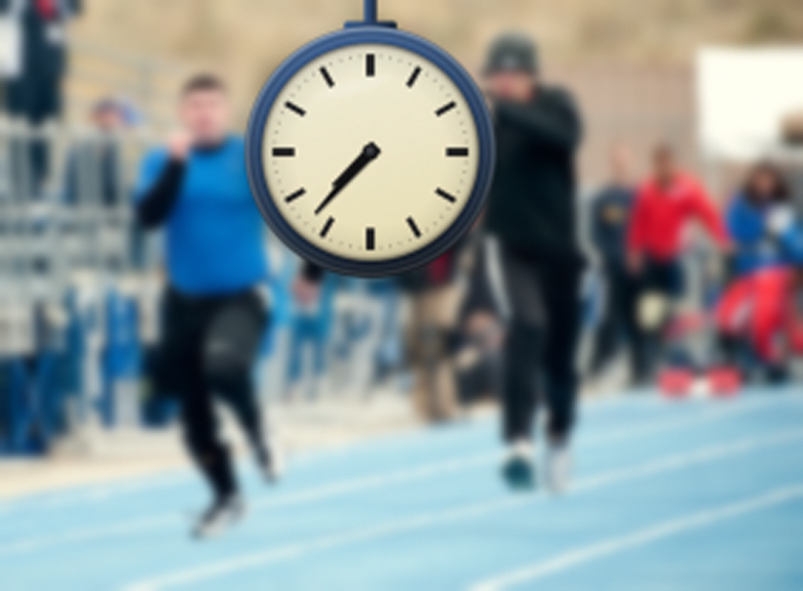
7h37
